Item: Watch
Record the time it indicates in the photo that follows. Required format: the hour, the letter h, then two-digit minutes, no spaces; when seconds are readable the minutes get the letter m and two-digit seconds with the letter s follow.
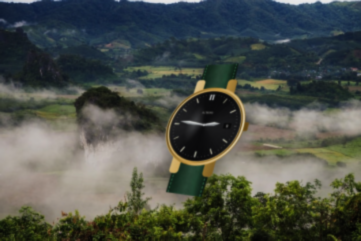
2h46
